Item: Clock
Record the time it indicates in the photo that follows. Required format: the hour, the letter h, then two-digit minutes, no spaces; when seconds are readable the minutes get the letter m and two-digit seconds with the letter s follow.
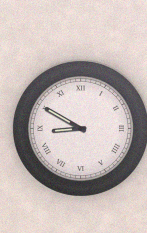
8h50
